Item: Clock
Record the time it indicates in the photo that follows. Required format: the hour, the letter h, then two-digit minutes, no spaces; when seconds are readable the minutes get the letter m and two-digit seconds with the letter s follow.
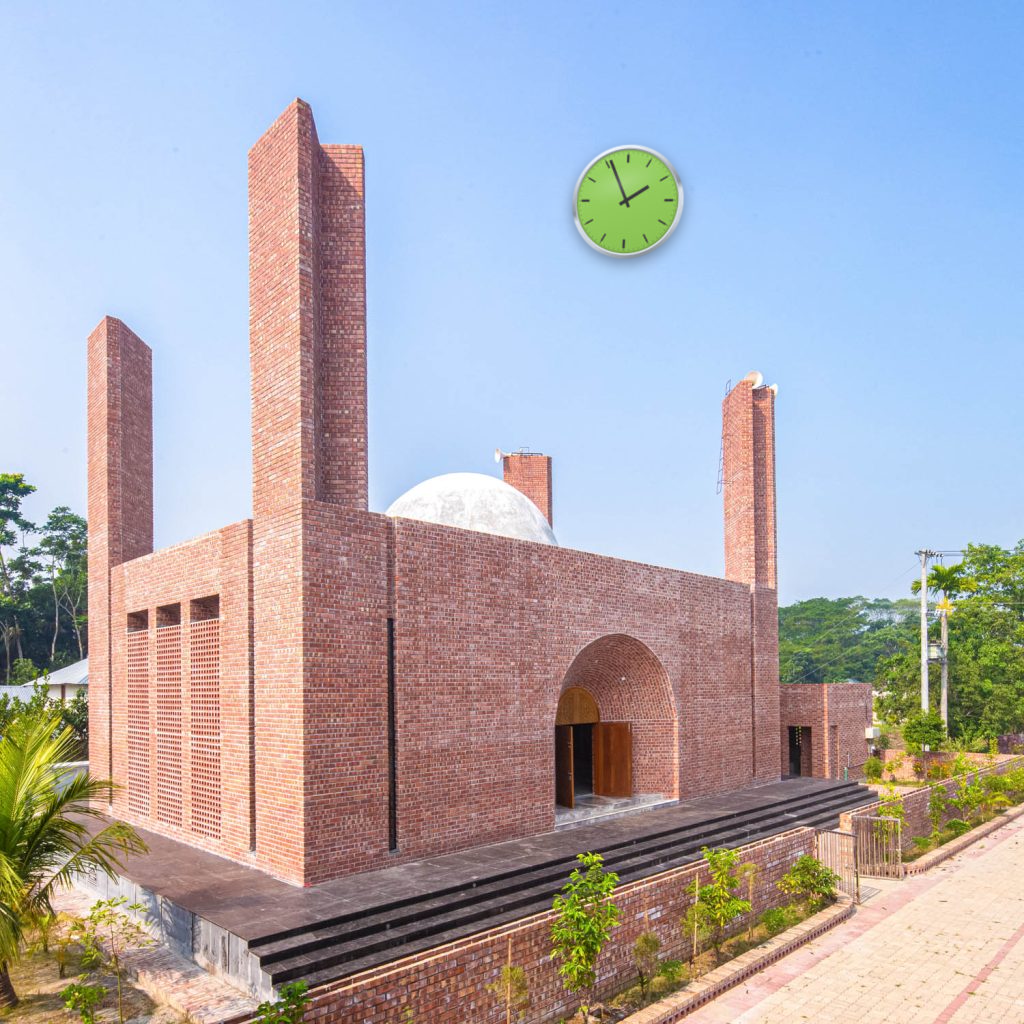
1h56
